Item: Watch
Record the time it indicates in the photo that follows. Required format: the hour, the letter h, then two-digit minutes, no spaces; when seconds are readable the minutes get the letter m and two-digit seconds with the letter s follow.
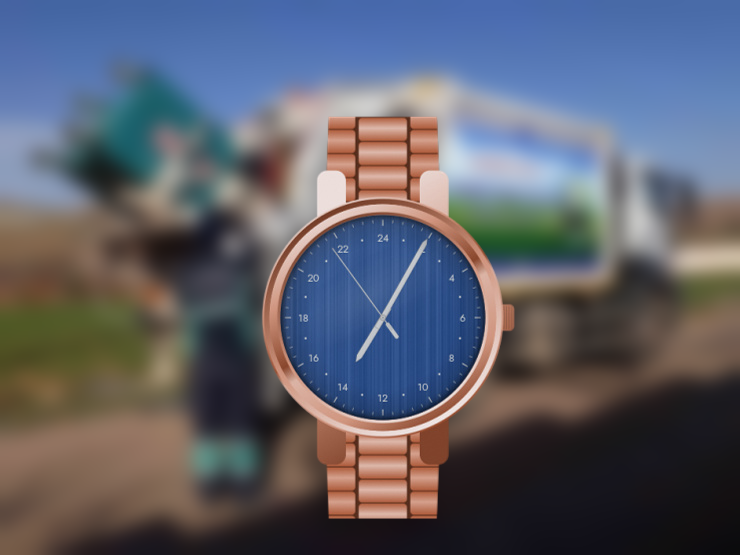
14h04m54s
